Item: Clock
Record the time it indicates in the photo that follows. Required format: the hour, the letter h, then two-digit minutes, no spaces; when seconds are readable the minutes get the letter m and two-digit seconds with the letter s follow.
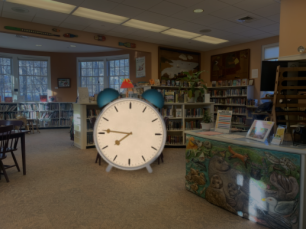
7h46
